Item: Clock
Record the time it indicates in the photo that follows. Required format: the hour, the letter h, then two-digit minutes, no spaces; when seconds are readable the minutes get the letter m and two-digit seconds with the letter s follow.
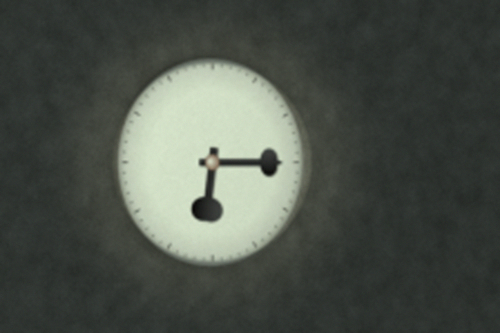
6h15
